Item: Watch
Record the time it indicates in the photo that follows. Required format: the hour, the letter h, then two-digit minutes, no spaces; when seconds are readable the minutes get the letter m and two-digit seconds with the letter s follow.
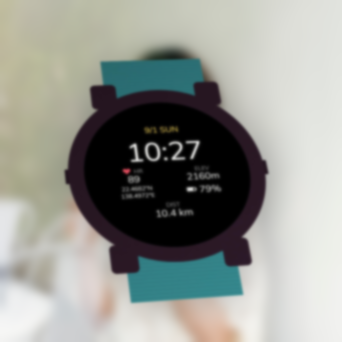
10h27
